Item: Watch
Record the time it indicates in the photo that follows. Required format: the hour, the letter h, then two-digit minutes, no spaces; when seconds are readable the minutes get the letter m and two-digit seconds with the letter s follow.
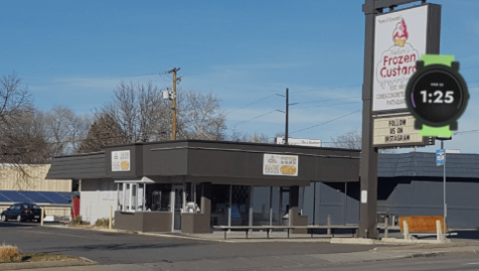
1h25
